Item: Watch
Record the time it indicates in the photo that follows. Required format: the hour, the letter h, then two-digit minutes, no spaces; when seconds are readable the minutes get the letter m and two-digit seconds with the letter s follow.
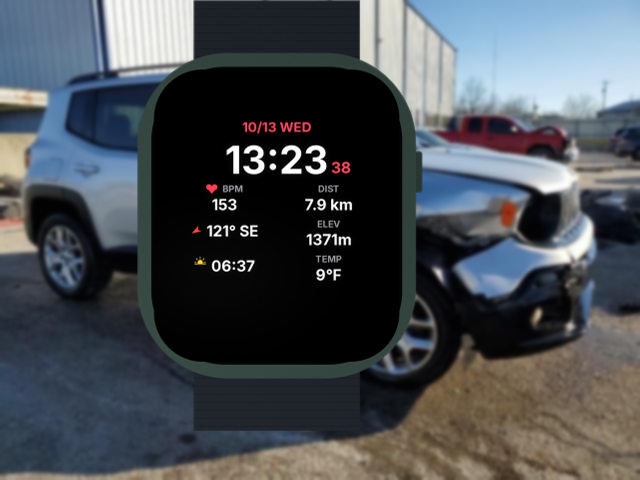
13h23m38s
